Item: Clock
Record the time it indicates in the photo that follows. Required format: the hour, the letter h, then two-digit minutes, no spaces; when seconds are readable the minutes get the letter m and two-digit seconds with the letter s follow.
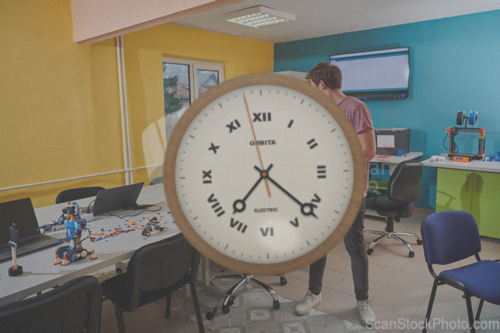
7h21m58s
